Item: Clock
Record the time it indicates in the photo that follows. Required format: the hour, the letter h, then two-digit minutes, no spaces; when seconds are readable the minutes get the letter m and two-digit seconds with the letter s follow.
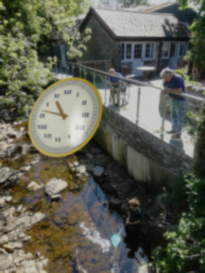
10h47
